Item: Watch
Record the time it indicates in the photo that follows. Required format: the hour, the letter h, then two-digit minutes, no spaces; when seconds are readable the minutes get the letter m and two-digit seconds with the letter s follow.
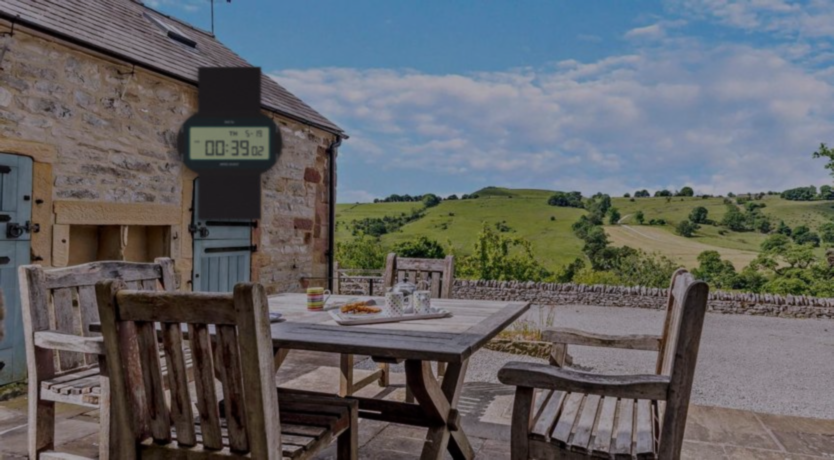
0h39
